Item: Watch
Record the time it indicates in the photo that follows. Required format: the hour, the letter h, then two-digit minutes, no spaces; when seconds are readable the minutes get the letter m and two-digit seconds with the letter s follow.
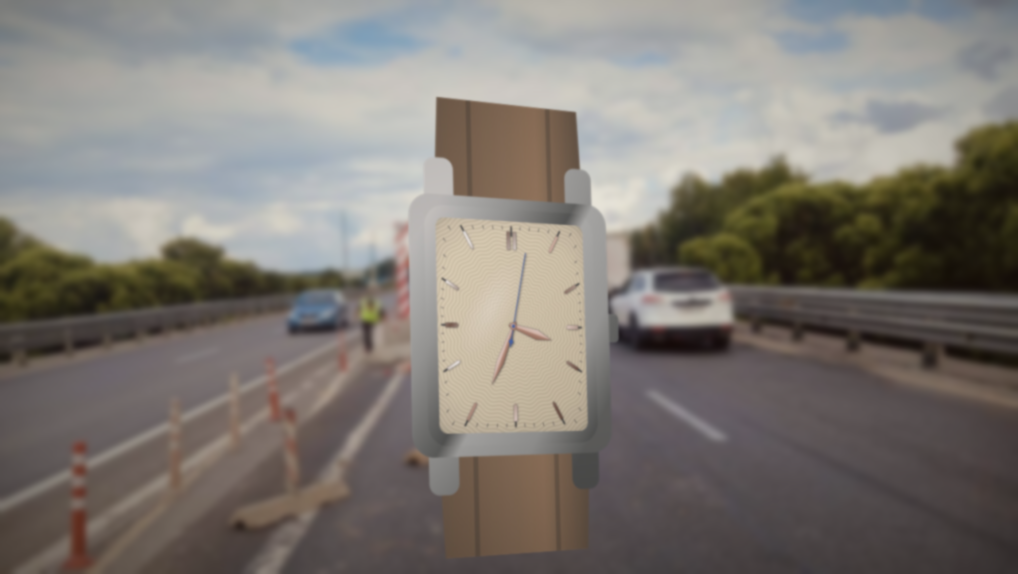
3h34m02s
